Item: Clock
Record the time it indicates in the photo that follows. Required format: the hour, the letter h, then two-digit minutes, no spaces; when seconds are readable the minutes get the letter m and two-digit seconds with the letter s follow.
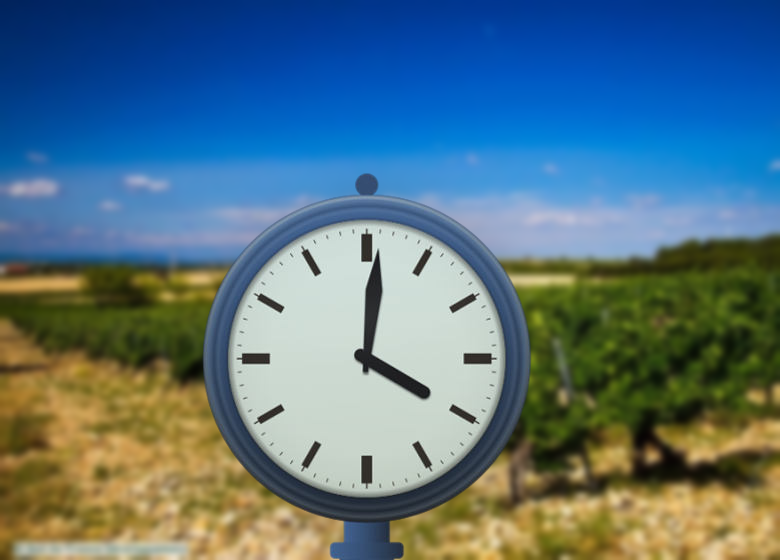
4h01
